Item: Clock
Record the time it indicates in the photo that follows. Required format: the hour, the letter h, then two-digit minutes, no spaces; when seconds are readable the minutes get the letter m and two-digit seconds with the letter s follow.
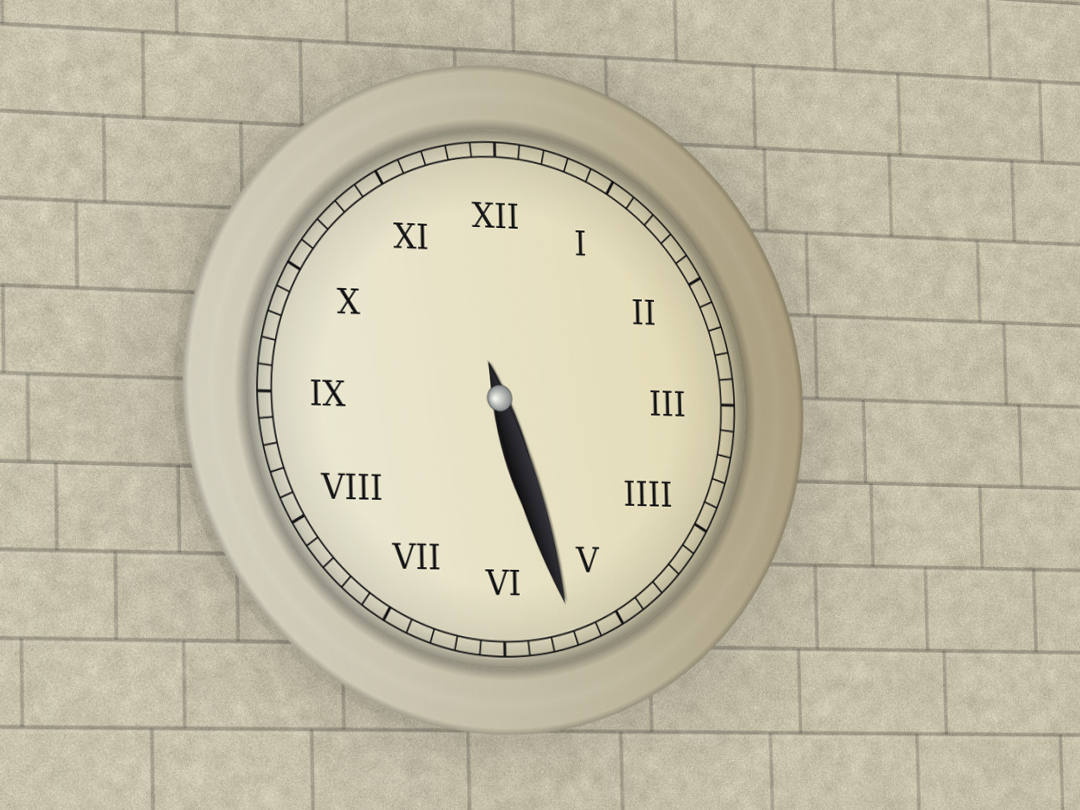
5h27
